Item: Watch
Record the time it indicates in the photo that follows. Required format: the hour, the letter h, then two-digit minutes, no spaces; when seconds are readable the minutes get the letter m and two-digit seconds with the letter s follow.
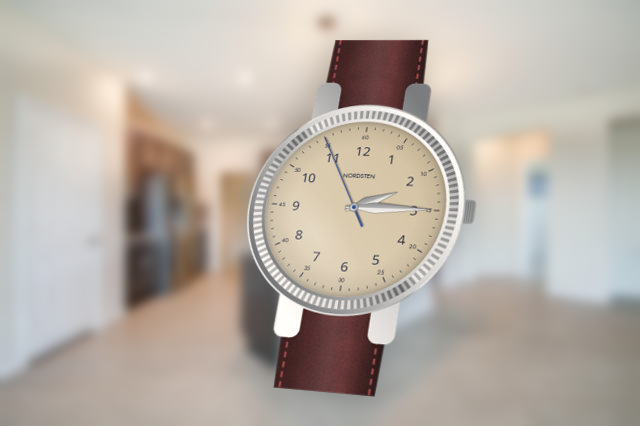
2h14m55s
